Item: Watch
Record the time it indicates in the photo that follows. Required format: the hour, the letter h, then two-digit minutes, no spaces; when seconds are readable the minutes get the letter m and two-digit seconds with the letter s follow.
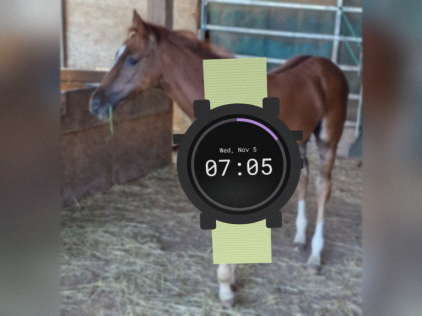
7h05
